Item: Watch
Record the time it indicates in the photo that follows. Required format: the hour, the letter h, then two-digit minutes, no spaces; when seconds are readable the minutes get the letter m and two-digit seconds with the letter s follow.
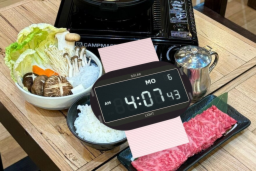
4h07m43s
